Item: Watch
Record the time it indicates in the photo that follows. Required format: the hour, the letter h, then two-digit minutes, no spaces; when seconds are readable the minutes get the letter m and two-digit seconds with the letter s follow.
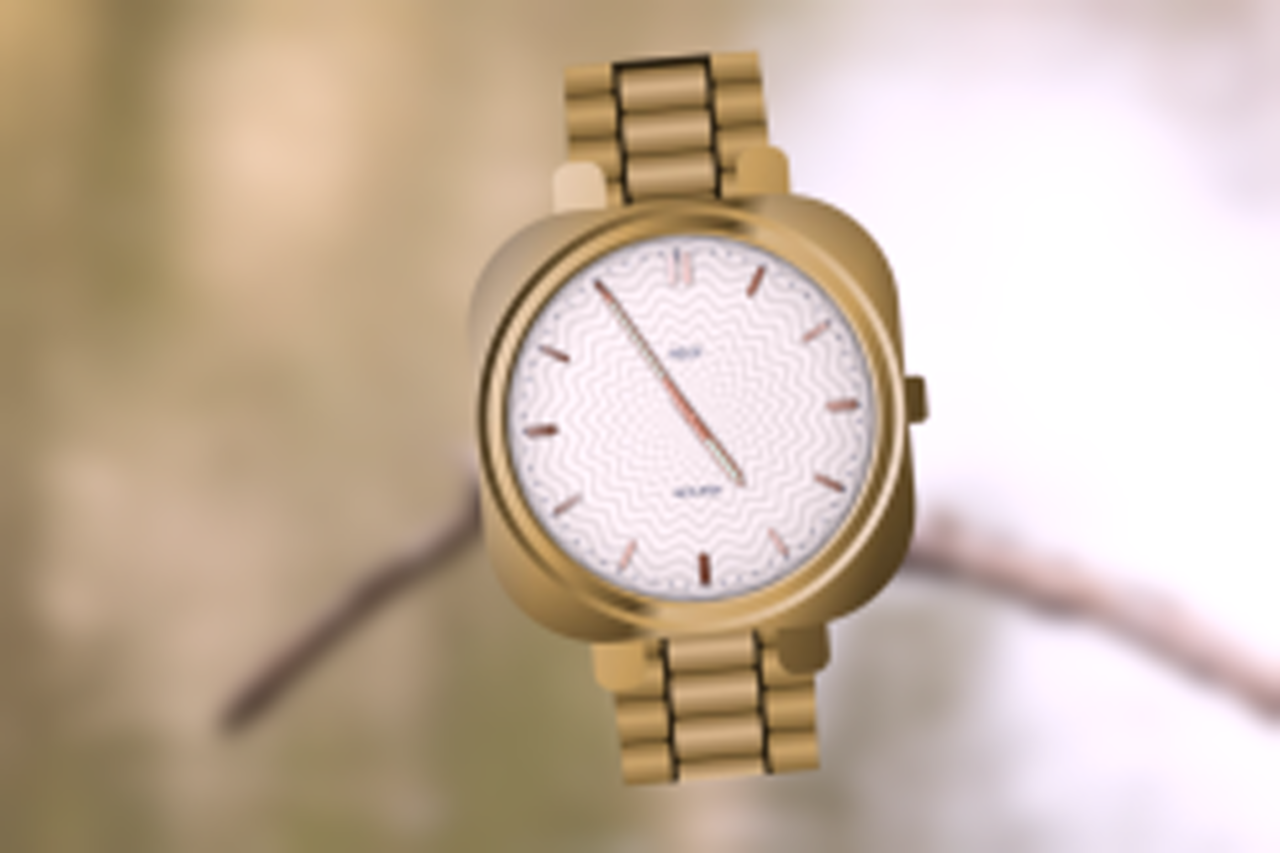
4h55
